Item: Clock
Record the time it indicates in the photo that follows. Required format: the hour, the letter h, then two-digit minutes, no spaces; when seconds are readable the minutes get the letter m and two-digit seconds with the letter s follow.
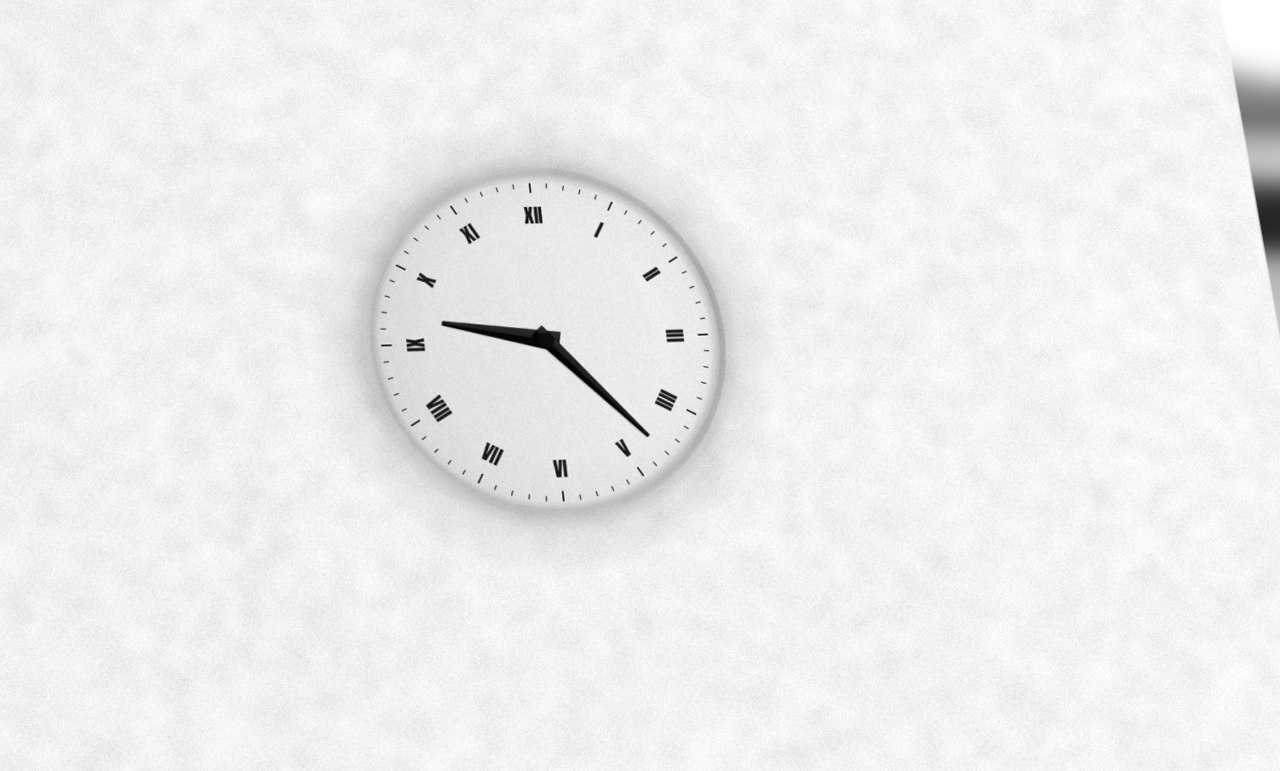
9h23
